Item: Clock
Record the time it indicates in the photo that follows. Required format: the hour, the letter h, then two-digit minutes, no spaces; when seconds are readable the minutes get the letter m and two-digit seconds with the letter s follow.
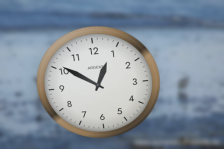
12h51
